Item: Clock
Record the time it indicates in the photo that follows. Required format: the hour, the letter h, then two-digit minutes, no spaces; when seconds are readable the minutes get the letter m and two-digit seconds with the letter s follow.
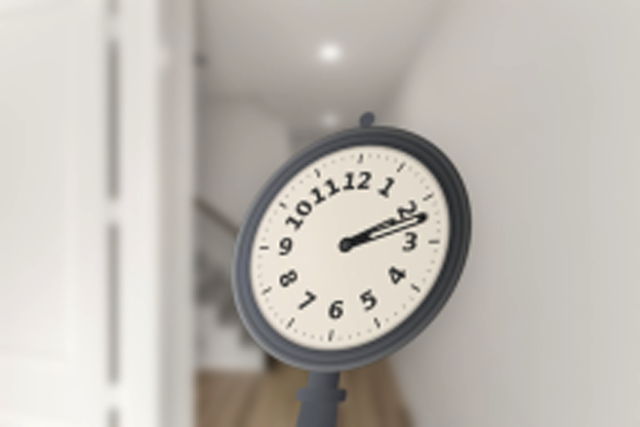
2h12
